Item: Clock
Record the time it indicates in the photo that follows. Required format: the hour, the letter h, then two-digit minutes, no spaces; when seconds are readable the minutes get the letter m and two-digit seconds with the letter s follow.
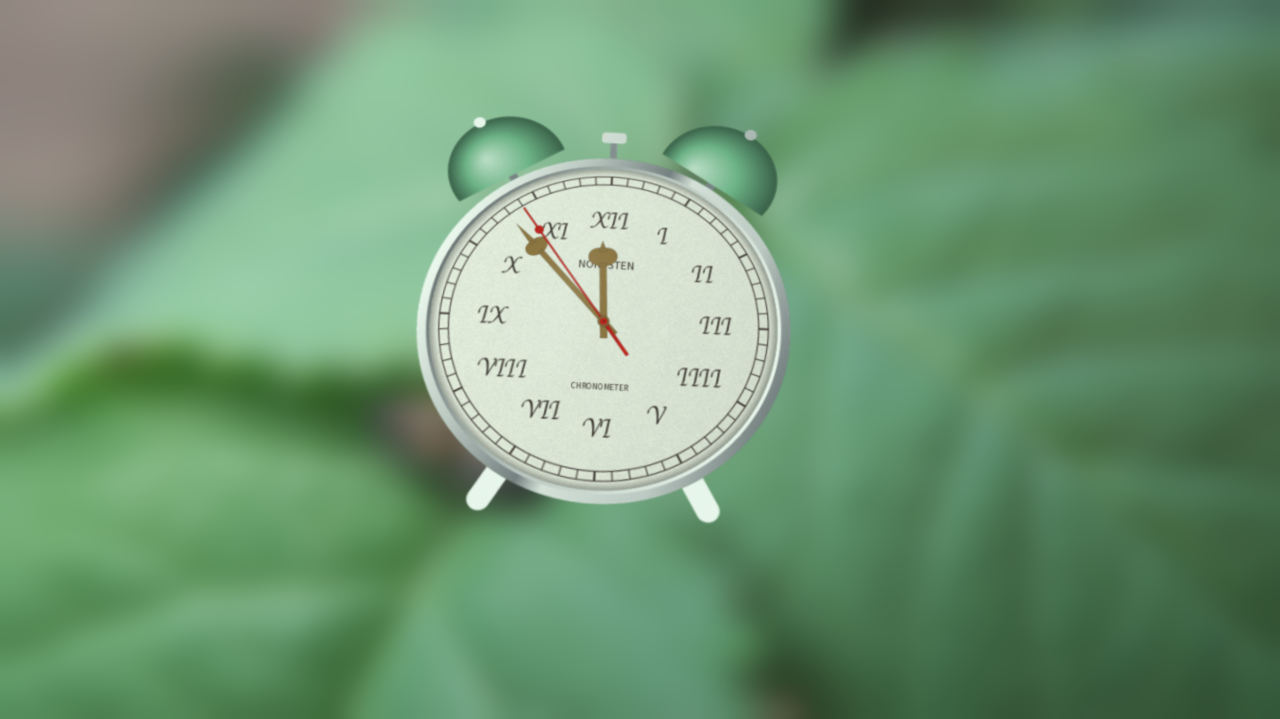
11h52m54s
